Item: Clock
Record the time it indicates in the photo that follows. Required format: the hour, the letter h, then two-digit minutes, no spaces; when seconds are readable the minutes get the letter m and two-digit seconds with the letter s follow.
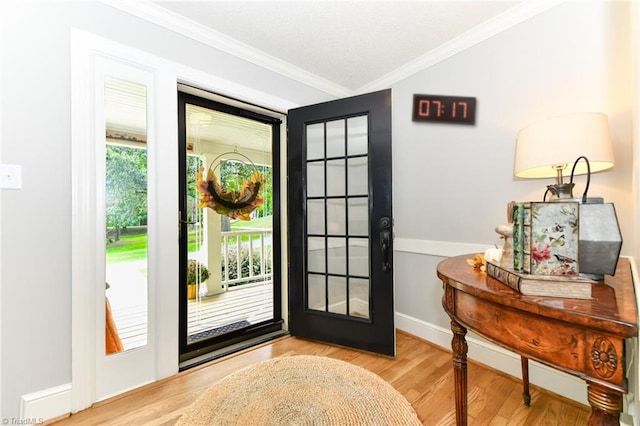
7h17
